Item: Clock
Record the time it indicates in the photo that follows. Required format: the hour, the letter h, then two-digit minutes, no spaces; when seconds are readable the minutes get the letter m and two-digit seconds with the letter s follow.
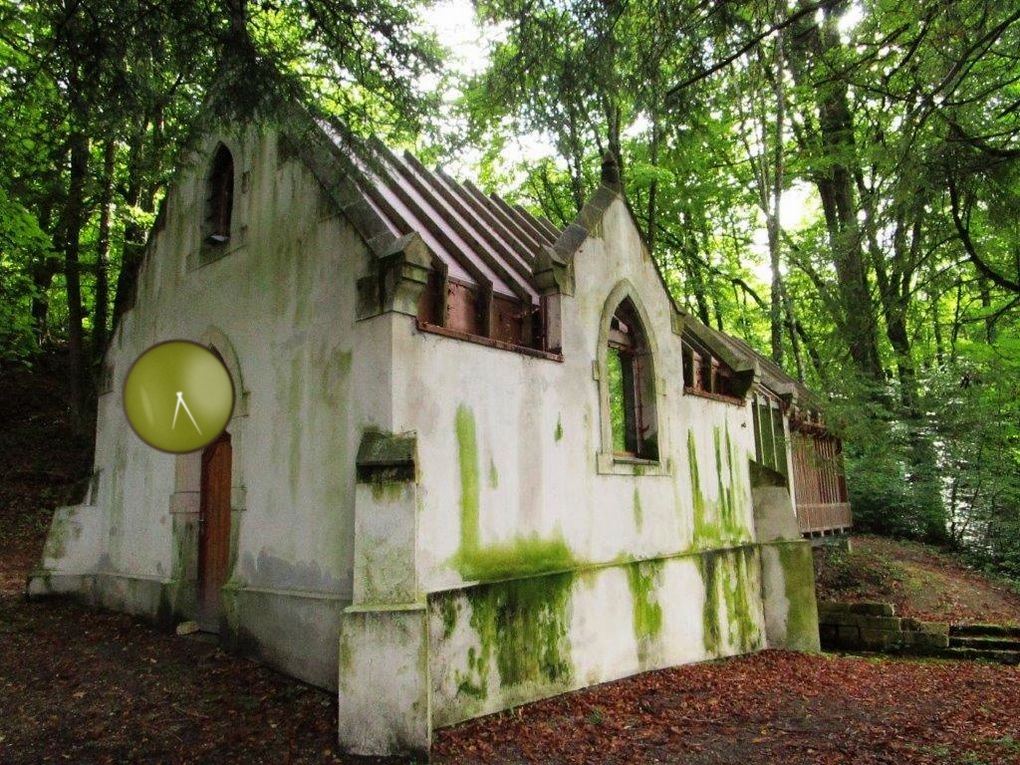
6h25
